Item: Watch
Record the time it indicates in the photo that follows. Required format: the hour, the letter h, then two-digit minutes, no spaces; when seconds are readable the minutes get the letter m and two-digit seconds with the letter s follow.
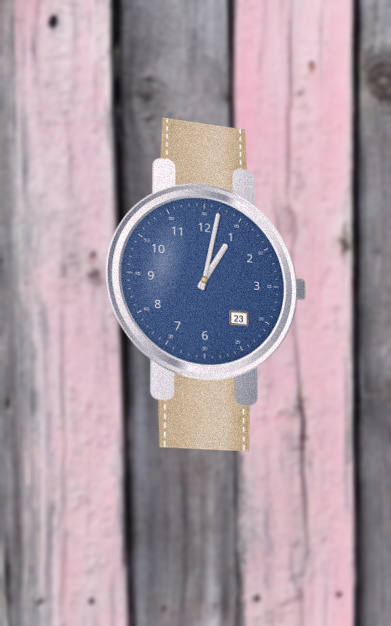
1h02
